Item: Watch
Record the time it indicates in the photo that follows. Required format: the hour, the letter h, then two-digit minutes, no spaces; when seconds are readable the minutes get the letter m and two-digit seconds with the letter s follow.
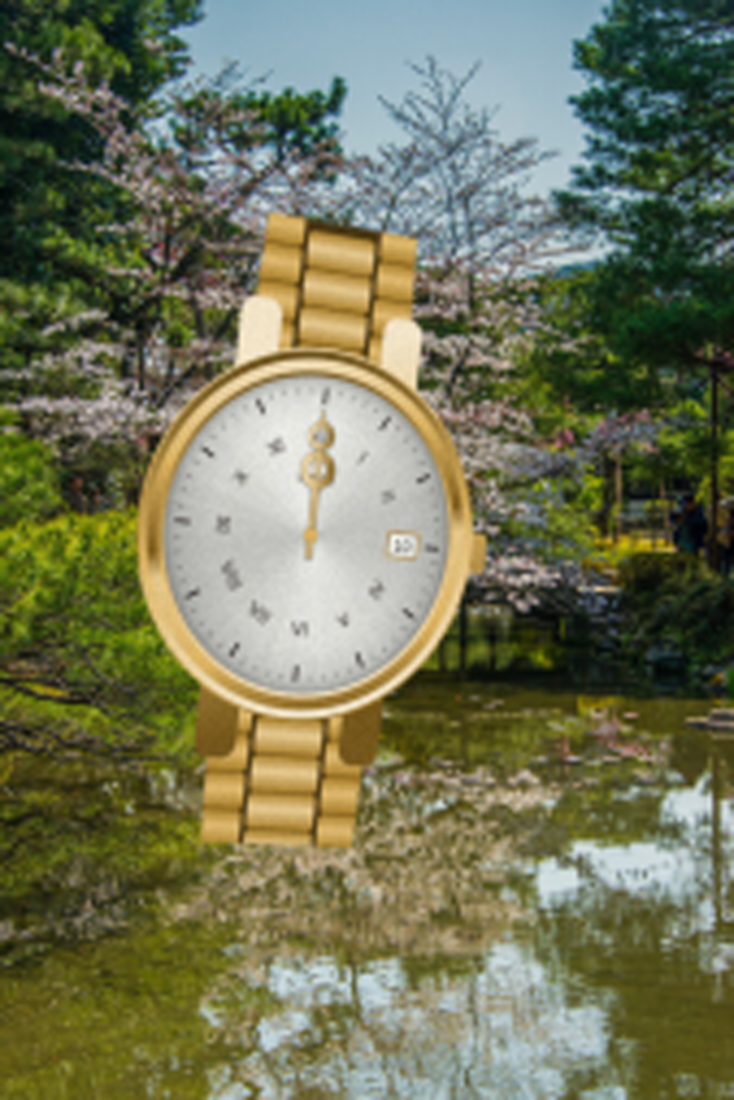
12h00
